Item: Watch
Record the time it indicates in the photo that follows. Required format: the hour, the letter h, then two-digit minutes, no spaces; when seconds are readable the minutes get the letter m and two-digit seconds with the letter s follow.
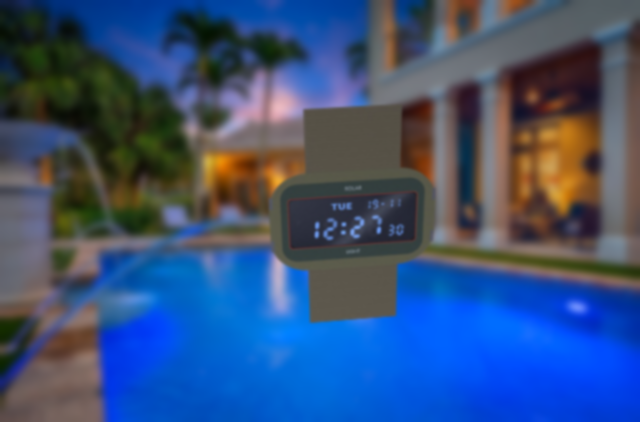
12h27
